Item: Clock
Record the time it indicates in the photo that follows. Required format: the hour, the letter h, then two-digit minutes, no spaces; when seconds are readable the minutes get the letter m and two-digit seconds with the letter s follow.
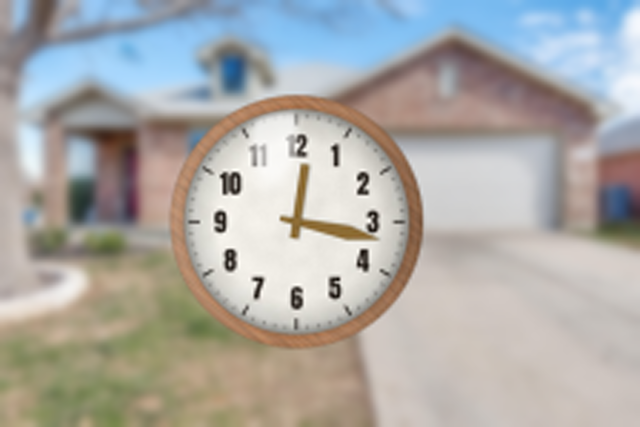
12h17
